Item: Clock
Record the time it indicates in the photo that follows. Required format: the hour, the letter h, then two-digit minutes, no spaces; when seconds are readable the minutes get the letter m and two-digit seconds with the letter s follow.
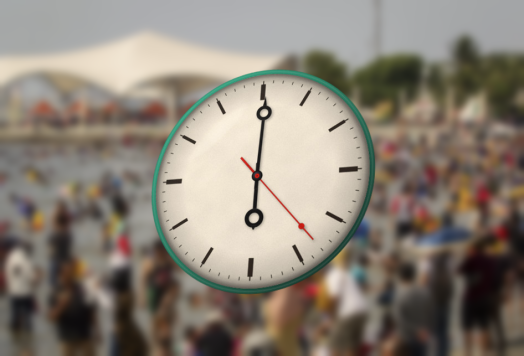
6h00m23s
